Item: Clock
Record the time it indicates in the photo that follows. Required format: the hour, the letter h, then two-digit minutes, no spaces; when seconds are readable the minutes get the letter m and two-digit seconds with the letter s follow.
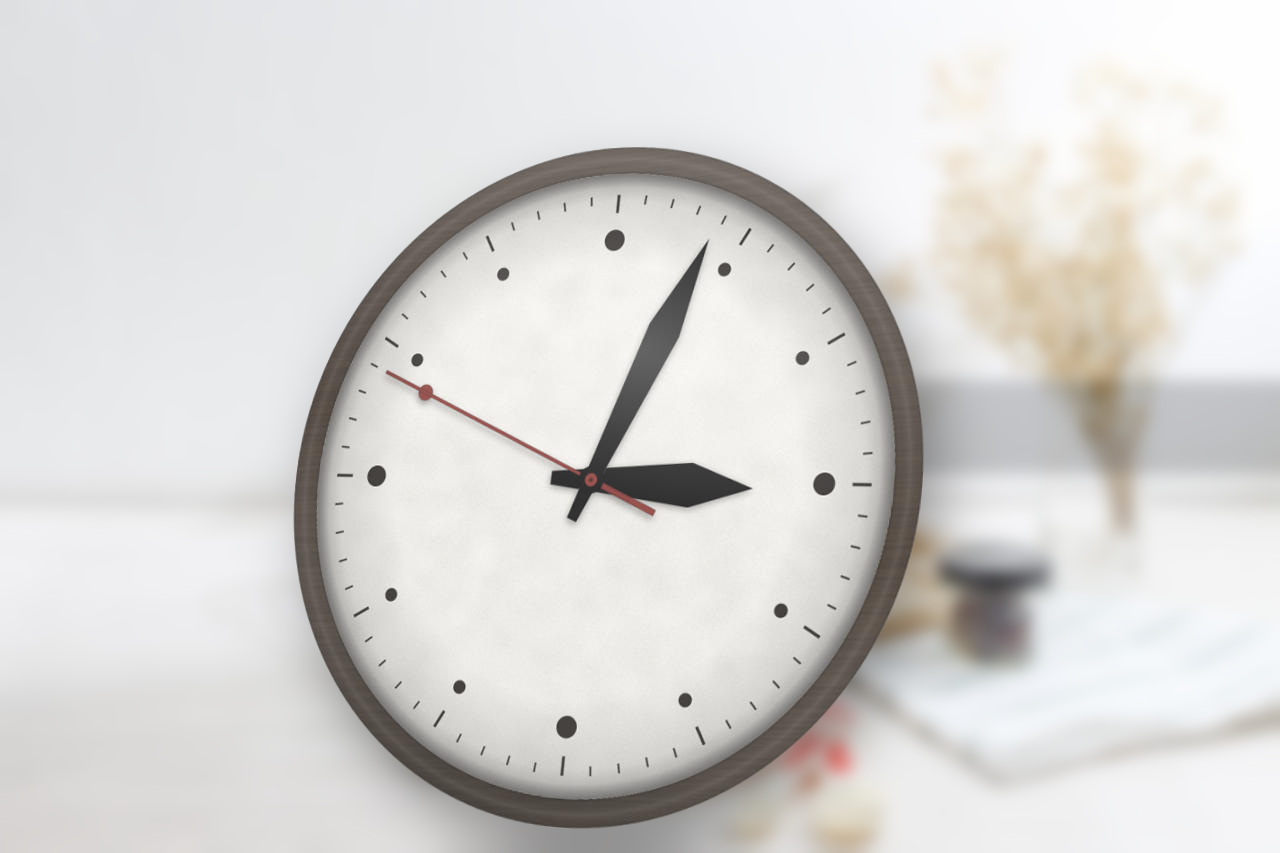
3h03m49s
